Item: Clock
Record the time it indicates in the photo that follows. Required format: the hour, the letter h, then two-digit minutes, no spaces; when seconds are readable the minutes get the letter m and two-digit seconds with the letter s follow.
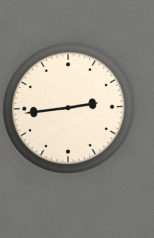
2h44
